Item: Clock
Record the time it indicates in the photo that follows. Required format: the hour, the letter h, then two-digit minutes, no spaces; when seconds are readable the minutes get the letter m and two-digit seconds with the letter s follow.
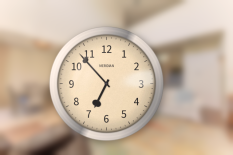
6h53
